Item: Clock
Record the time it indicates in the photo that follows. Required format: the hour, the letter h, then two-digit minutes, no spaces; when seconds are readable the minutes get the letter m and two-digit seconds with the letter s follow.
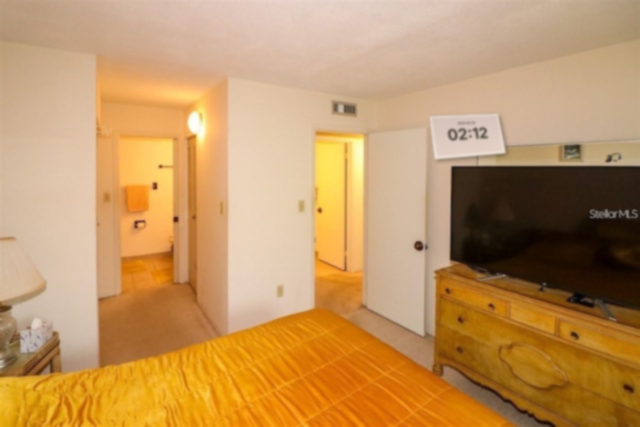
2h12
